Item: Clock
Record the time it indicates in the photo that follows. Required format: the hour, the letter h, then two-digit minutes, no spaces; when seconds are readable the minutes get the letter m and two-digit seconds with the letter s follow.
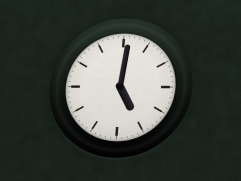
5h01
